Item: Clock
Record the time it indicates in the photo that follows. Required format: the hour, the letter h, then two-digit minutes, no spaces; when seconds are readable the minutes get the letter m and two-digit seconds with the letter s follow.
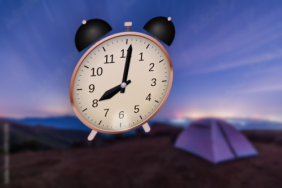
8h01
